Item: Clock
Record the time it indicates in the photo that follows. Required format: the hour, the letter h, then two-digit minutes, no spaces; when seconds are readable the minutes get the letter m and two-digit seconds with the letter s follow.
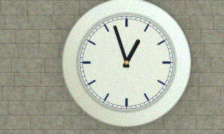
12h57
